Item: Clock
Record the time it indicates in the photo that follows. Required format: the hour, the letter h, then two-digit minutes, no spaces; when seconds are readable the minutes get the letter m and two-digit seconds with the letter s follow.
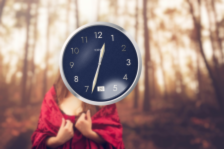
12h33
